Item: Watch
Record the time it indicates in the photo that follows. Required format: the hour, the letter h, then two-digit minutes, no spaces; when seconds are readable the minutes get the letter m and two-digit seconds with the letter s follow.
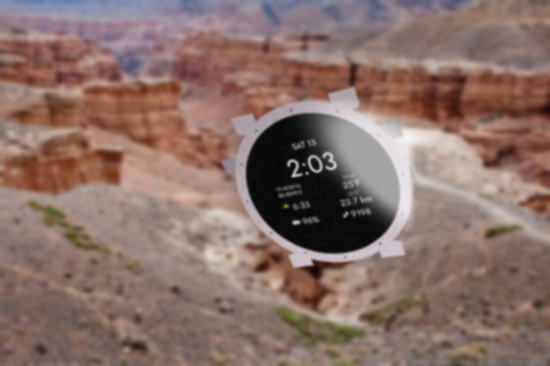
2h03
